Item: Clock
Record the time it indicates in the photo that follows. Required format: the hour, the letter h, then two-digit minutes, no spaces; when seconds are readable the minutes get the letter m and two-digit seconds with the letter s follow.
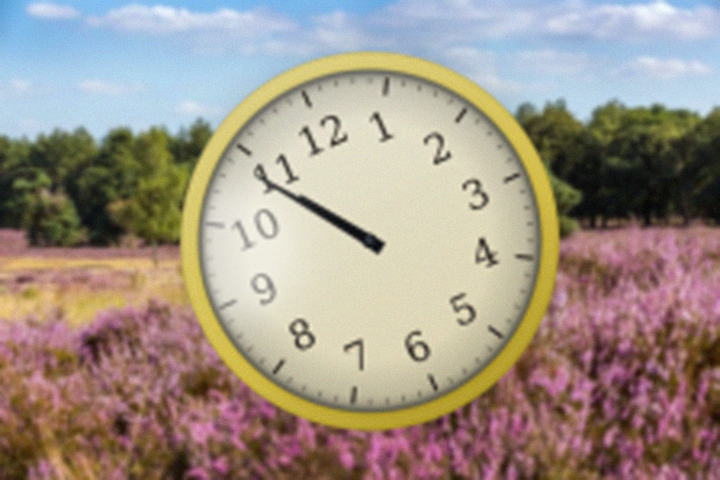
10h54
